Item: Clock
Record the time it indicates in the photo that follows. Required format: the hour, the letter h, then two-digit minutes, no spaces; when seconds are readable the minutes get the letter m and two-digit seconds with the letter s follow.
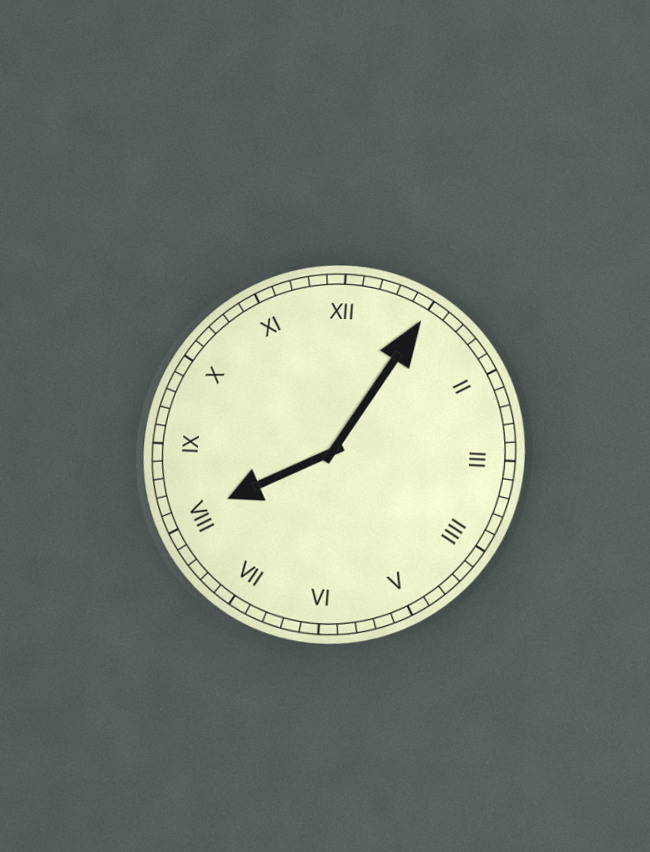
8h05
